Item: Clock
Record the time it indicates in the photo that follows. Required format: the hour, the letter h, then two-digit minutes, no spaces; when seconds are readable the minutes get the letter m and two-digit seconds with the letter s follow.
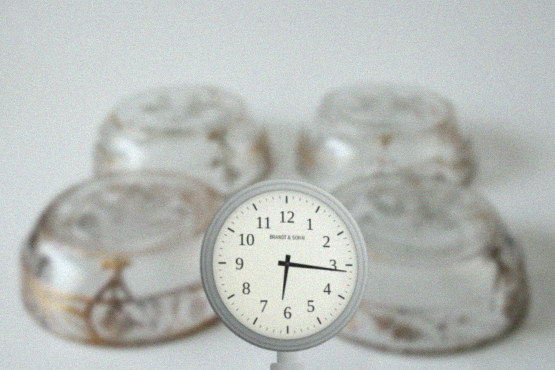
6h16
